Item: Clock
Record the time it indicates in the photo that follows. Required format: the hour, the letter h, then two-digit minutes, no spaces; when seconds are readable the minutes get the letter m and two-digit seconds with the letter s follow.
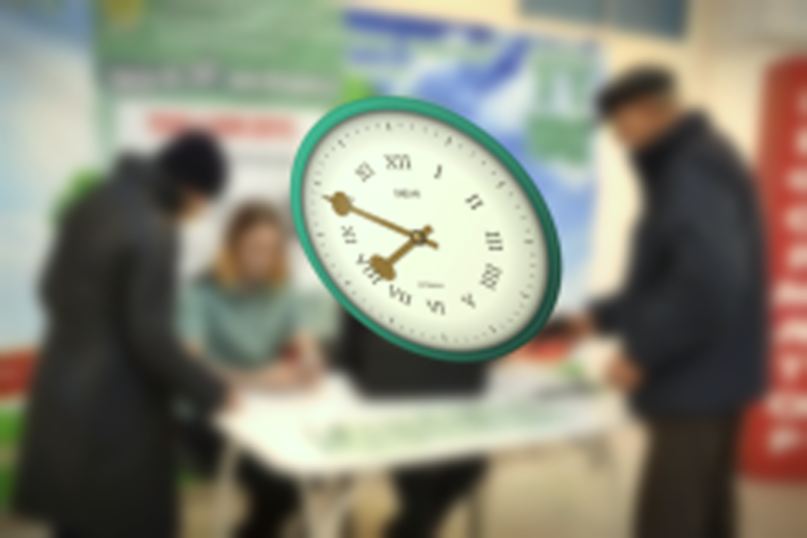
7h49
